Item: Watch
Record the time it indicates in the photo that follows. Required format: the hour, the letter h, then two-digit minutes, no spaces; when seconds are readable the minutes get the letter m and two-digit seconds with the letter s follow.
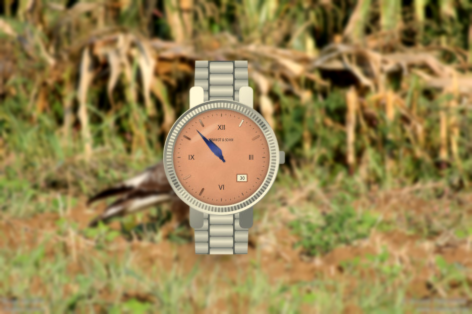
10h53
